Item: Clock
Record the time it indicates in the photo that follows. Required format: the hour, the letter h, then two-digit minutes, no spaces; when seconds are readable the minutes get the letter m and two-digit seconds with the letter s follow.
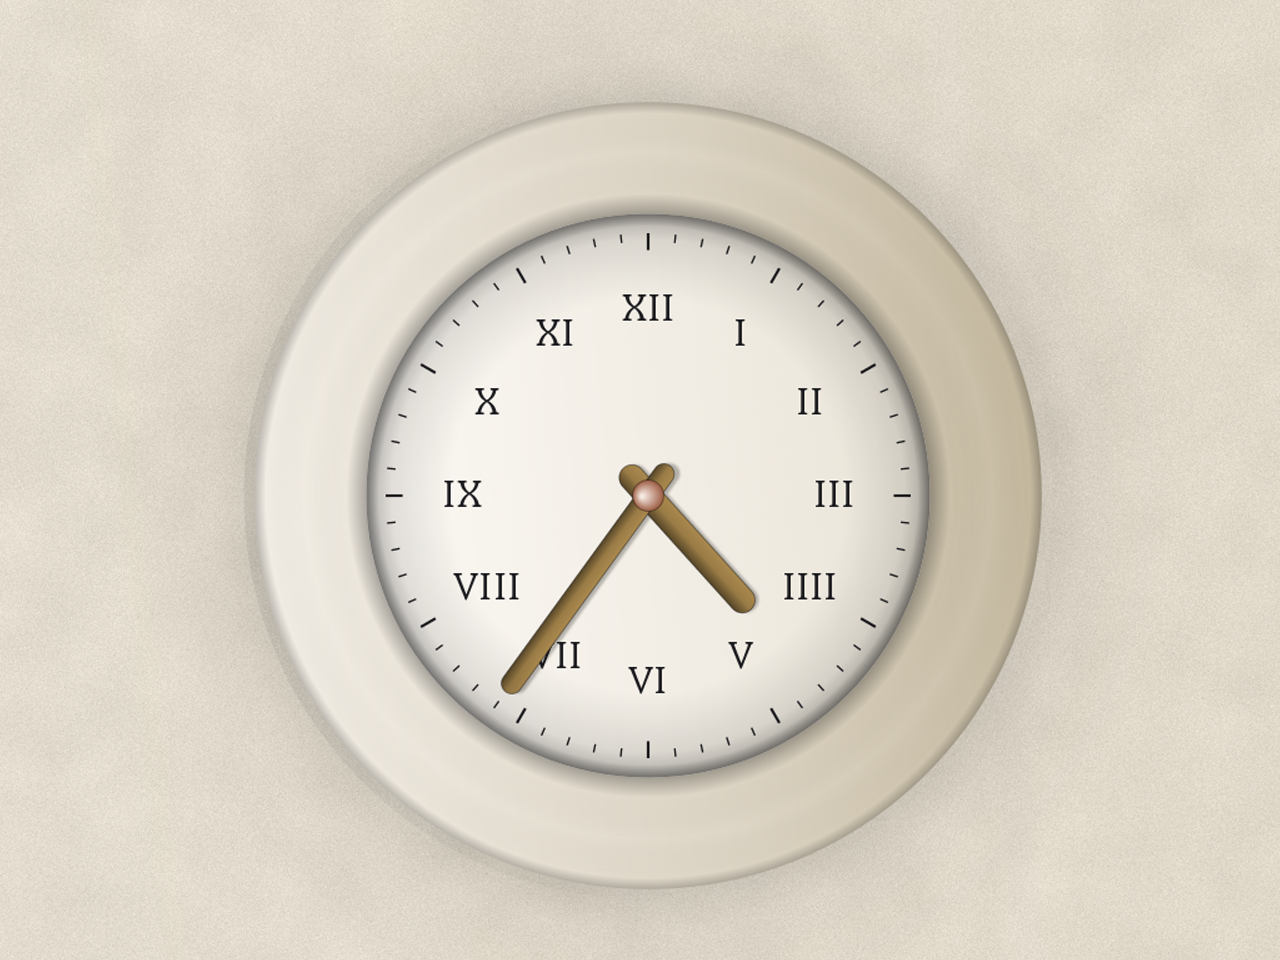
4h36
